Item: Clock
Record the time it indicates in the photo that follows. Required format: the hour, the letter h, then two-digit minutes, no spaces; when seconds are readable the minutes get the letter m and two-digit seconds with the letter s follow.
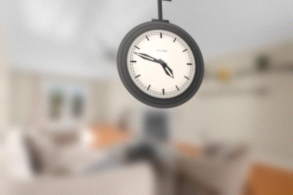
4h48
